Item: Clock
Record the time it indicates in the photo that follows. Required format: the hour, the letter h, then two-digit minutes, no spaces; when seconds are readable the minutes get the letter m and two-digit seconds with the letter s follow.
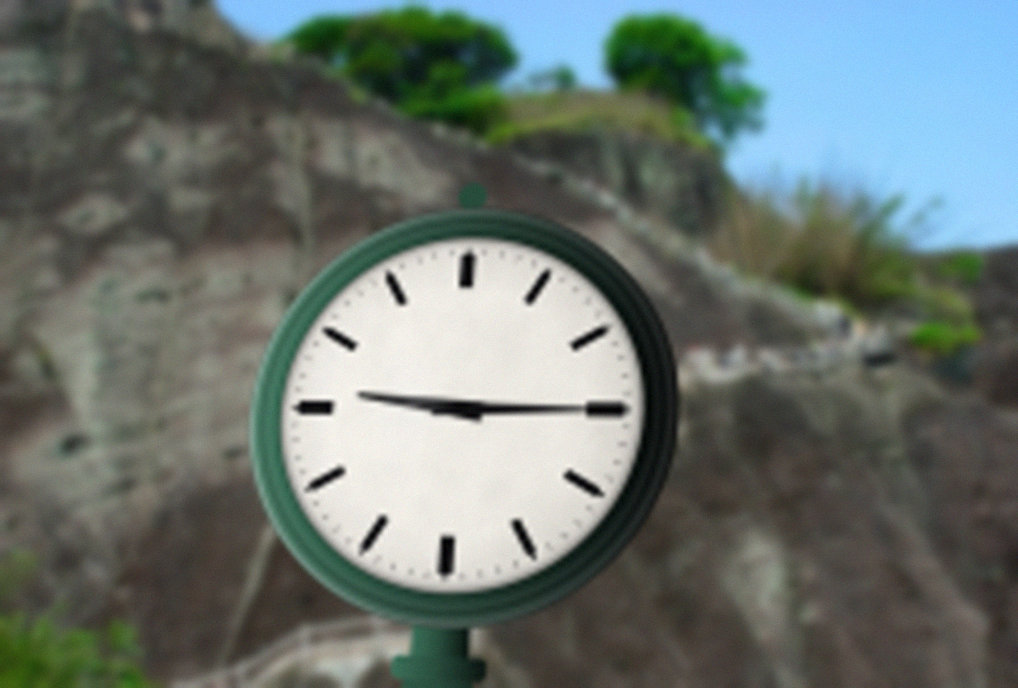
9h15
